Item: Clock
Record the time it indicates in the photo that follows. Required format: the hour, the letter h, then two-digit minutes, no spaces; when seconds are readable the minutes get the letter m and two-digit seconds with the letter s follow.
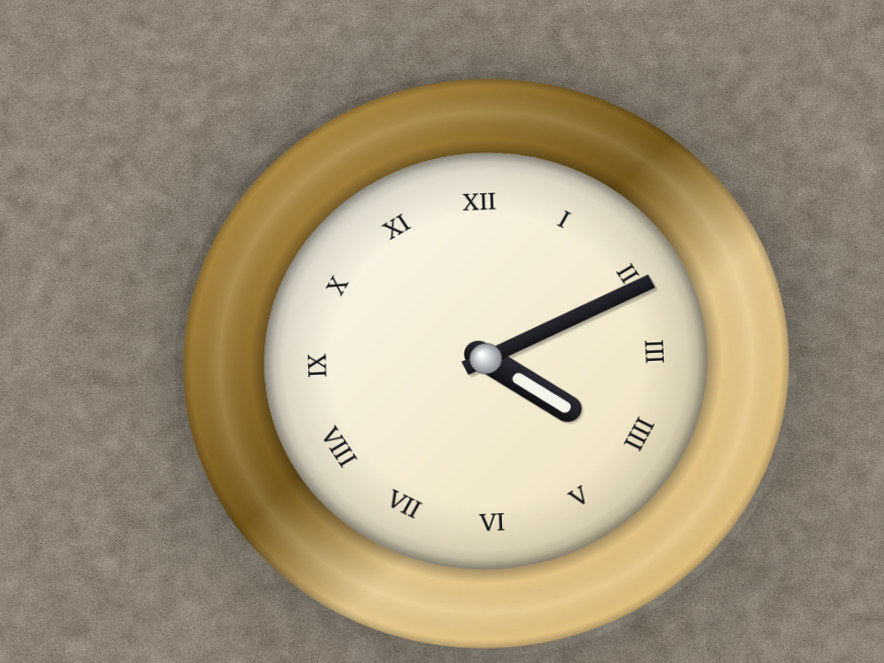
4h11
